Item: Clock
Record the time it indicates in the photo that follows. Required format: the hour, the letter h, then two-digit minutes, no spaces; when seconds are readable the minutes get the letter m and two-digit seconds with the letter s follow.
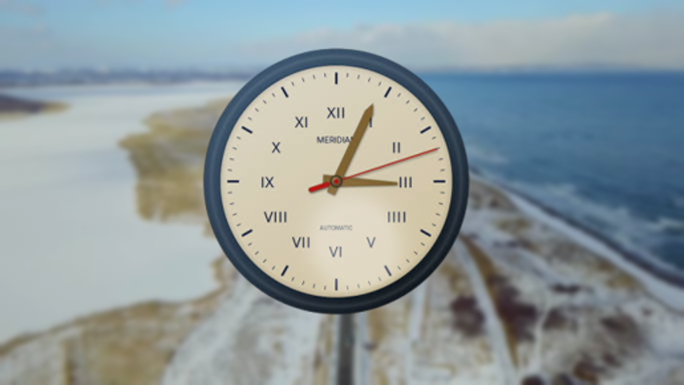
3h04m12s
